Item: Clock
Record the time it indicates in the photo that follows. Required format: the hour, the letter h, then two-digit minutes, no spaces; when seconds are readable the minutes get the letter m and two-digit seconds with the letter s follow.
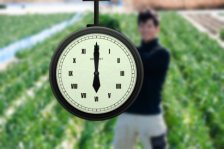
6h00
